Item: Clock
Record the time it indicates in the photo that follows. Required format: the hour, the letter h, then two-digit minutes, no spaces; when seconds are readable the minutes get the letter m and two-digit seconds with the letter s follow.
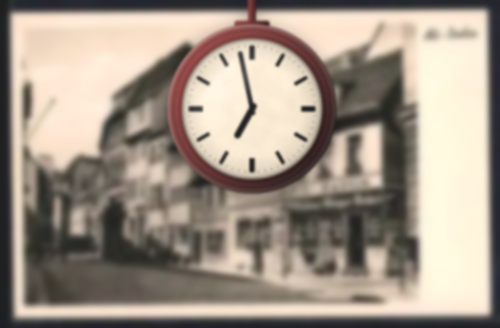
6h58
